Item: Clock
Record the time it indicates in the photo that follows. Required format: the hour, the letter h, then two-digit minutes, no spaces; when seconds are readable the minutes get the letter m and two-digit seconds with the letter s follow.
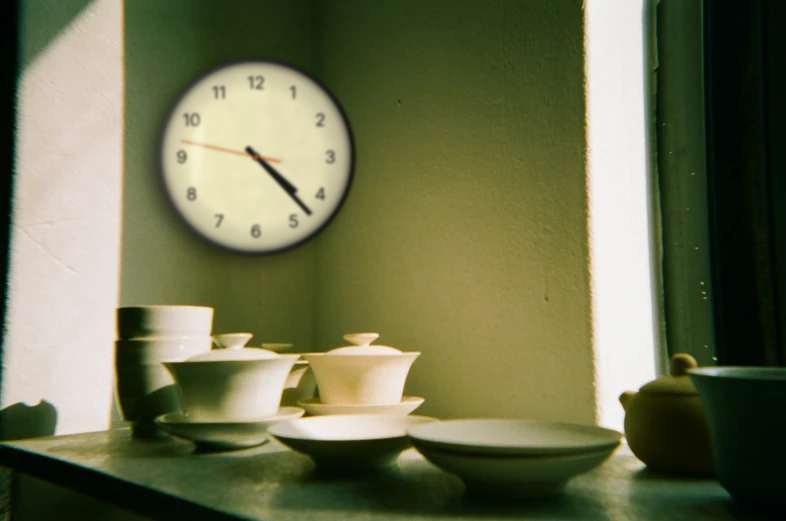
4h22m47s
